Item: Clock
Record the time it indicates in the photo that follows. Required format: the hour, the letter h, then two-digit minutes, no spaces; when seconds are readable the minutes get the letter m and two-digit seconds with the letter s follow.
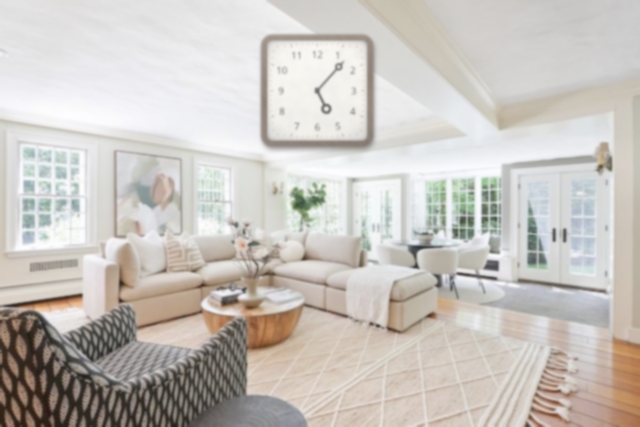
5h07
